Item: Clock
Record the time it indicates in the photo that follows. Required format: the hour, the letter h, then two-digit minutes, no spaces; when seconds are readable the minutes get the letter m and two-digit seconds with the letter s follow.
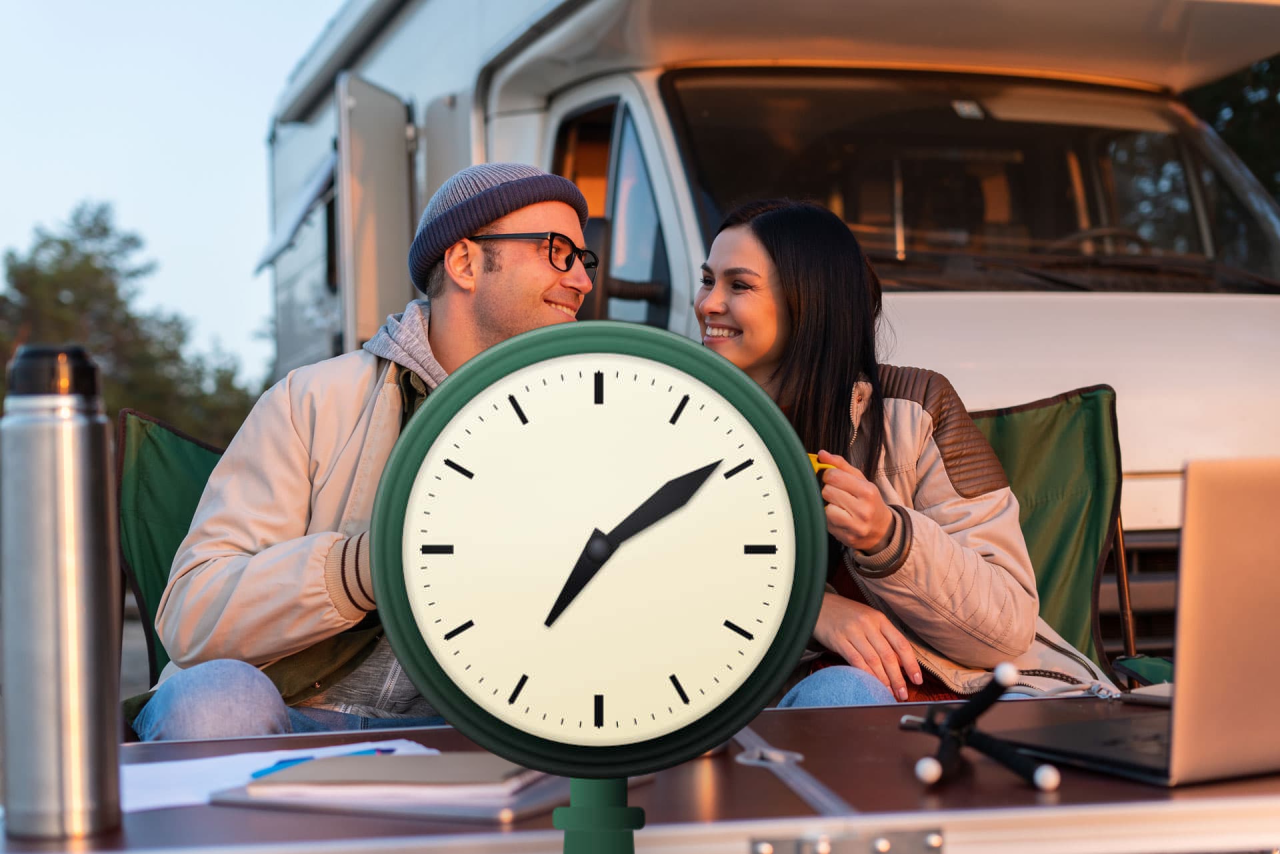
7h09
